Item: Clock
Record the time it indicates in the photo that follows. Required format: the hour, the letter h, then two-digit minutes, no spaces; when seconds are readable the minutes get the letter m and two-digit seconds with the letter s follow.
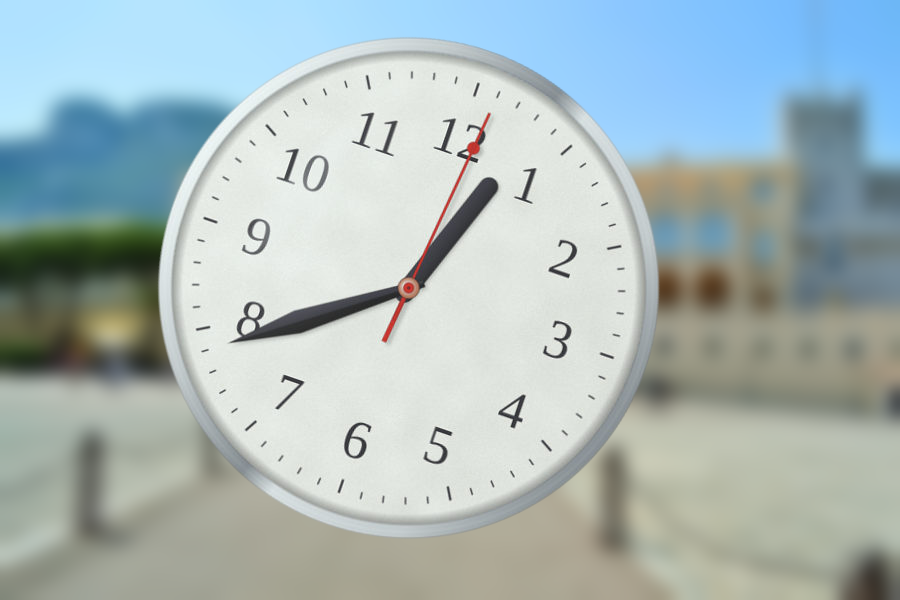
12h39m01s
